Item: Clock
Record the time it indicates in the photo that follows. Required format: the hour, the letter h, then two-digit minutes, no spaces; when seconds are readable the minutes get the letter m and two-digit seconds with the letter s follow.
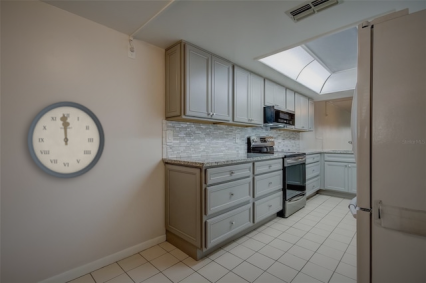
11h59
